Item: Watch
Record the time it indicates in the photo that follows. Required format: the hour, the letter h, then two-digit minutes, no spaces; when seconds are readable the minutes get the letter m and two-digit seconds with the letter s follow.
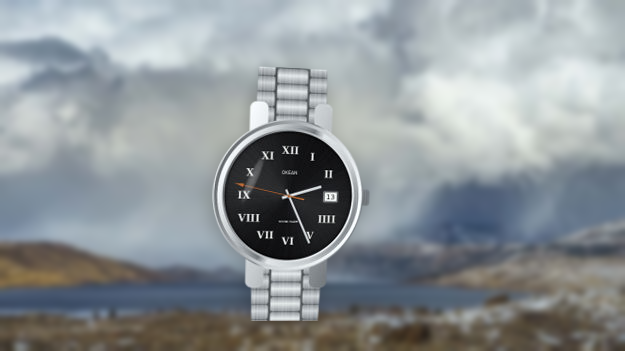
2h25m47s
